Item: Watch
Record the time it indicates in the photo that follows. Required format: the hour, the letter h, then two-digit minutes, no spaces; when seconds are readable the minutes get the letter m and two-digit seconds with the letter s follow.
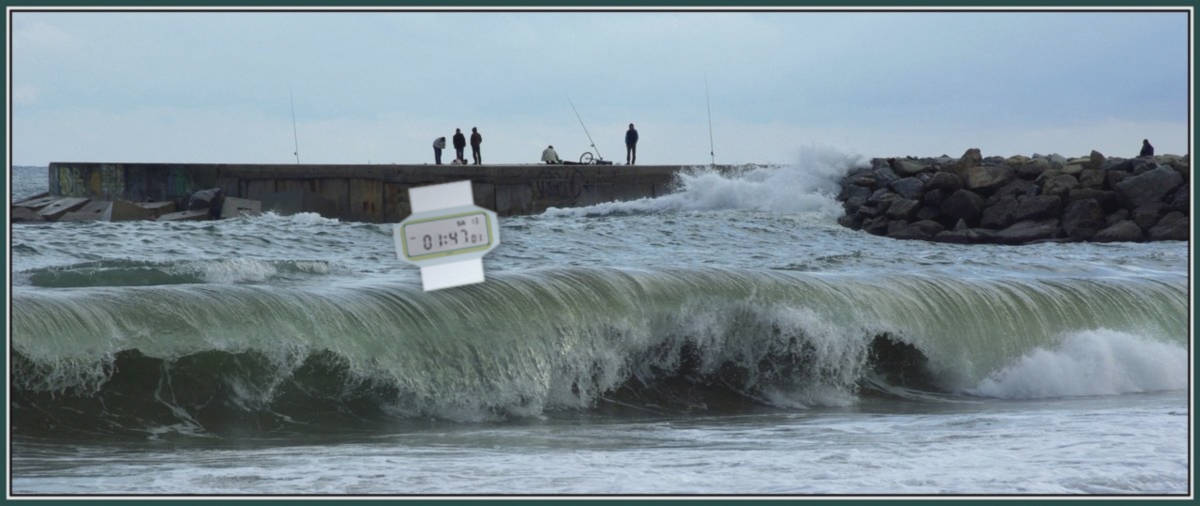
1h47
